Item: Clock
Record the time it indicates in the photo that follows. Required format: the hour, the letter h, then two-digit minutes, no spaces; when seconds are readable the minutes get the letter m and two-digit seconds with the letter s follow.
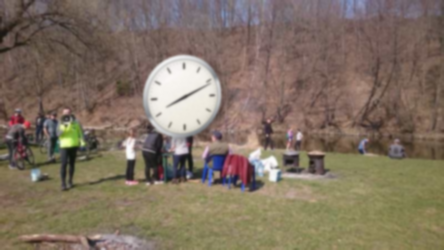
8h11
